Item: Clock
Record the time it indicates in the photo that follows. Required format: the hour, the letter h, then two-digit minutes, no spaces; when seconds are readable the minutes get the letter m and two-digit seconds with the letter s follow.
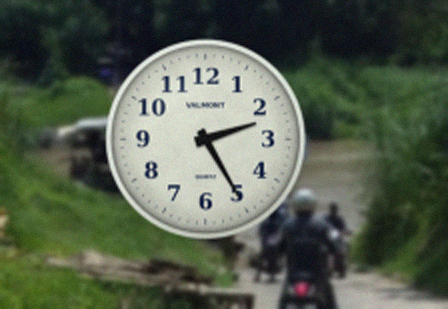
2h25
